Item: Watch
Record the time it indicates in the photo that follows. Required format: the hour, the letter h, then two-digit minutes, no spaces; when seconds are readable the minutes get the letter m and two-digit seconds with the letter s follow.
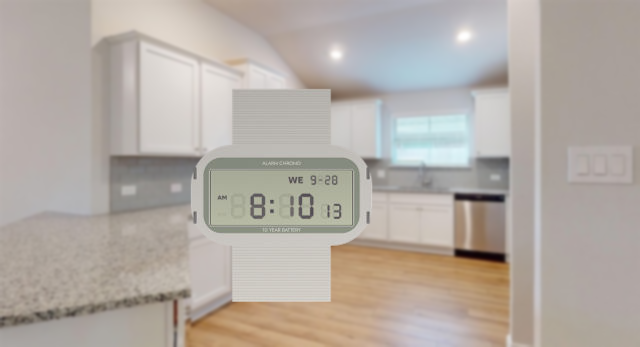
8h10m13s
